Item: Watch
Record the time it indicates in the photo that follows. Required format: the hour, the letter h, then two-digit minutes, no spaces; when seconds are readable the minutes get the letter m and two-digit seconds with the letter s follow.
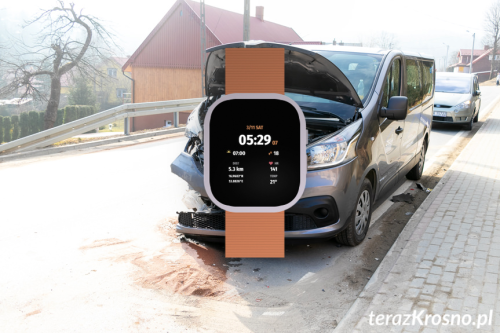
5h29
